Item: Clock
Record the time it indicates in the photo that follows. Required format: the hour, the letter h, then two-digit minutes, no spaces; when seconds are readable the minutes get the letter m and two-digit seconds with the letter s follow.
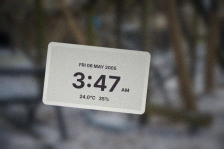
3h47
